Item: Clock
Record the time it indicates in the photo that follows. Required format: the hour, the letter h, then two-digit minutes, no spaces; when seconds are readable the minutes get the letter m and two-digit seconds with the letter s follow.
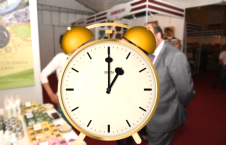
1h00
